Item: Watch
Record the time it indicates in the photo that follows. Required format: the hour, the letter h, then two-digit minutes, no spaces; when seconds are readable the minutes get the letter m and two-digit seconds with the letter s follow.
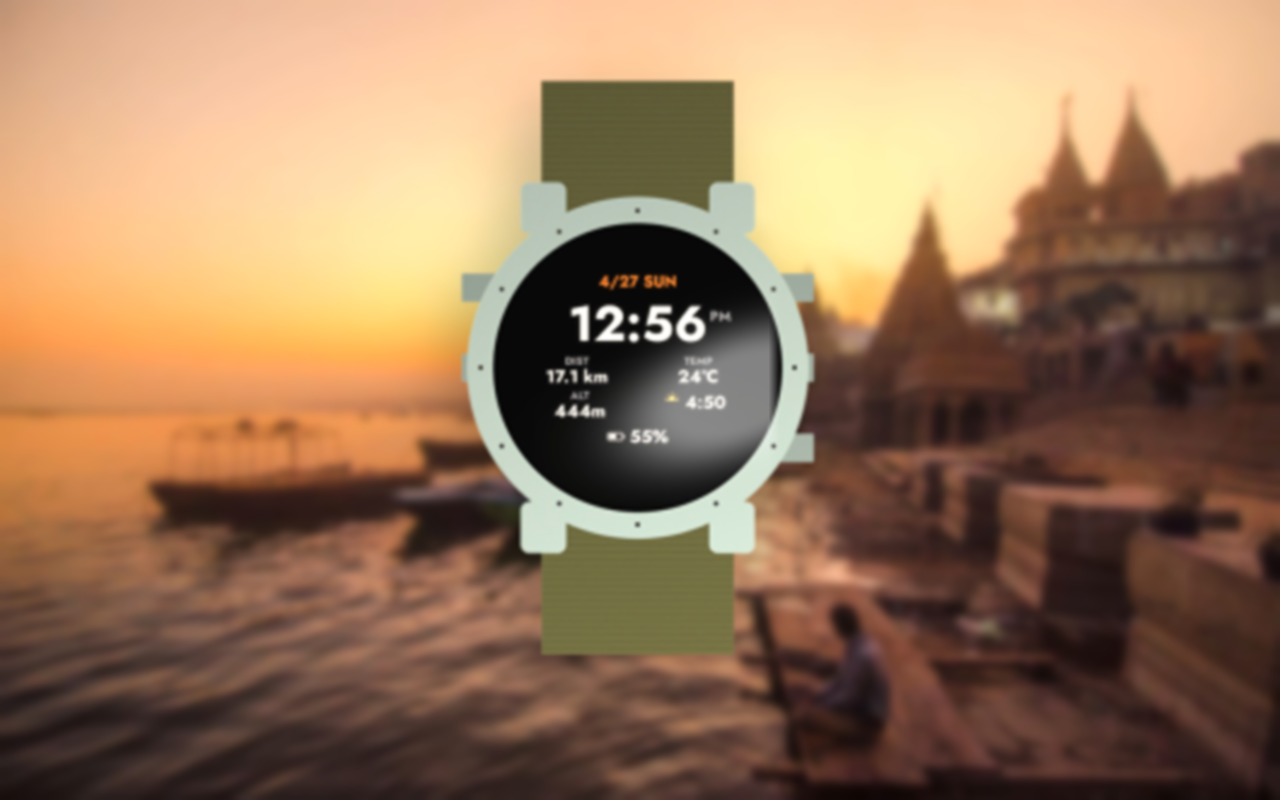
12h56
